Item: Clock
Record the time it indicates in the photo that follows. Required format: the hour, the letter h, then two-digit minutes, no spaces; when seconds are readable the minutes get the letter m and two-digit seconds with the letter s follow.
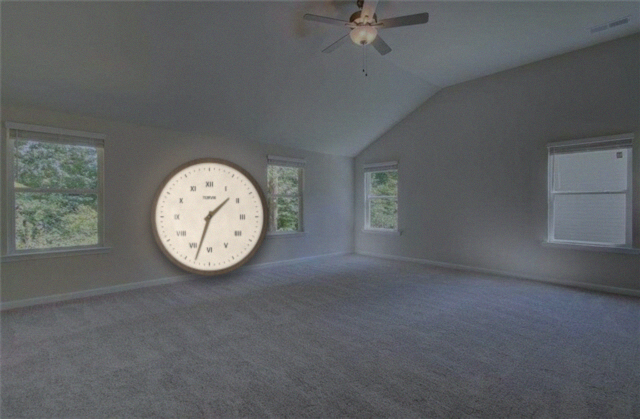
1h33
